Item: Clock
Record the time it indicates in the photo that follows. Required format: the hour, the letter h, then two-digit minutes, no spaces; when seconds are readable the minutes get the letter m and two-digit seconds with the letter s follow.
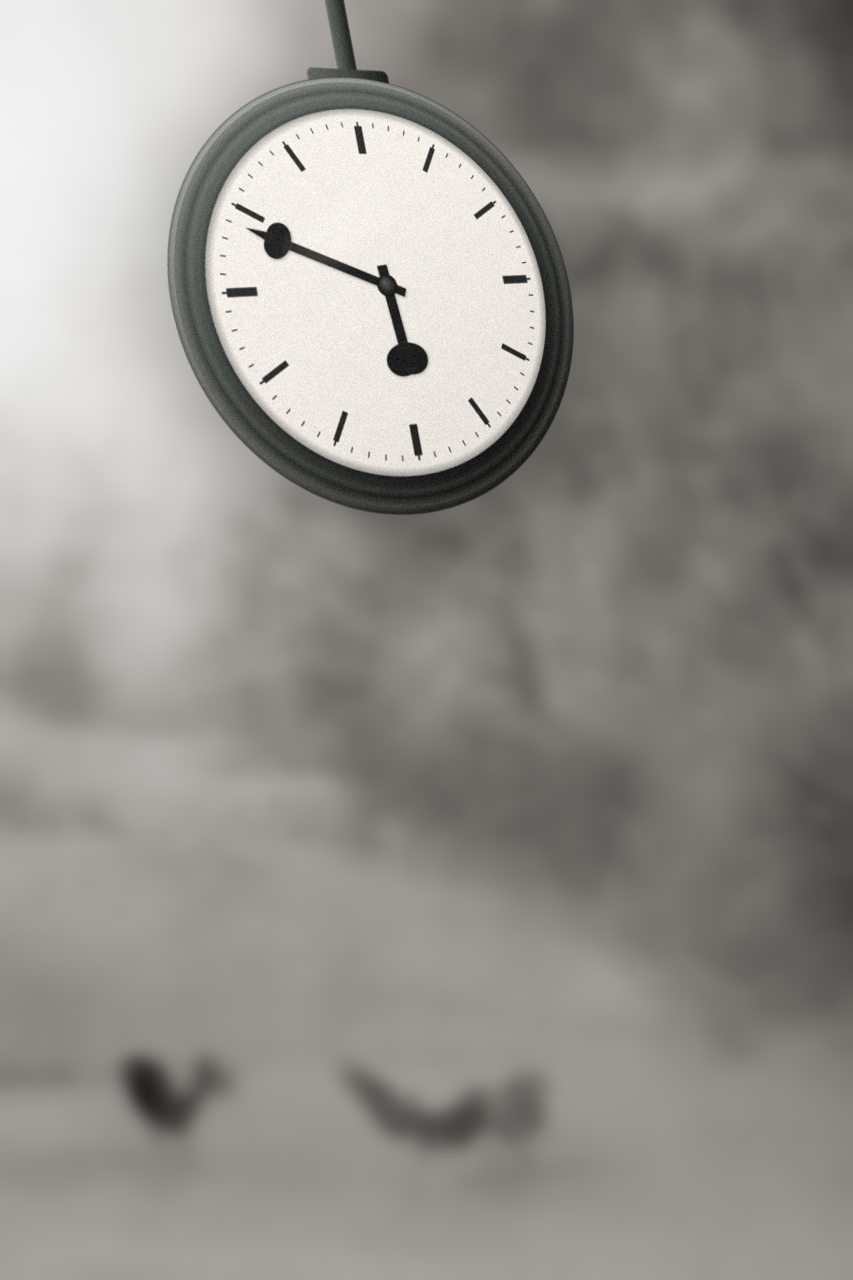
5h49
